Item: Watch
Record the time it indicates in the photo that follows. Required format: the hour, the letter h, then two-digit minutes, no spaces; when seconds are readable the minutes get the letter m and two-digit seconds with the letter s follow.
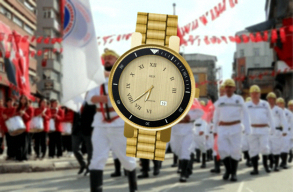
6h38
